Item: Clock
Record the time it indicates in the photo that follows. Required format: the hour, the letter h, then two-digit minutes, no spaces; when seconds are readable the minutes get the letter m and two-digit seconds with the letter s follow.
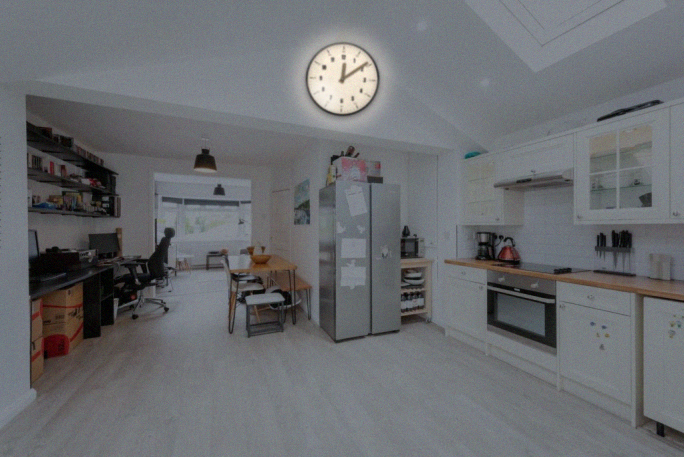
12h09
